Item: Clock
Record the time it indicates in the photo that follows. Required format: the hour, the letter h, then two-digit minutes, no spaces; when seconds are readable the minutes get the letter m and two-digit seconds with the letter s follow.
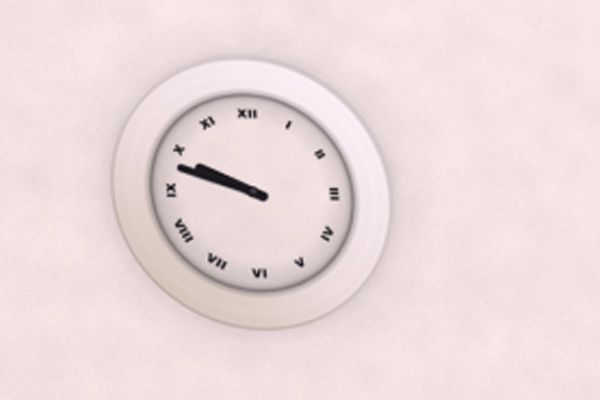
9h48
